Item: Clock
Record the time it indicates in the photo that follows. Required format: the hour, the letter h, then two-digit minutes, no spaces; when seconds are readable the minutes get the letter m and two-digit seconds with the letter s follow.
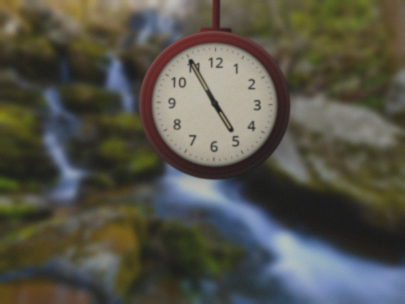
4h55
